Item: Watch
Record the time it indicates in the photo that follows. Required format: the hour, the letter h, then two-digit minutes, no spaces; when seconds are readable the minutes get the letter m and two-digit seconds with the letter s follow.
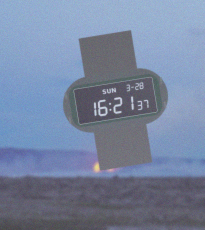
16h21m37s
